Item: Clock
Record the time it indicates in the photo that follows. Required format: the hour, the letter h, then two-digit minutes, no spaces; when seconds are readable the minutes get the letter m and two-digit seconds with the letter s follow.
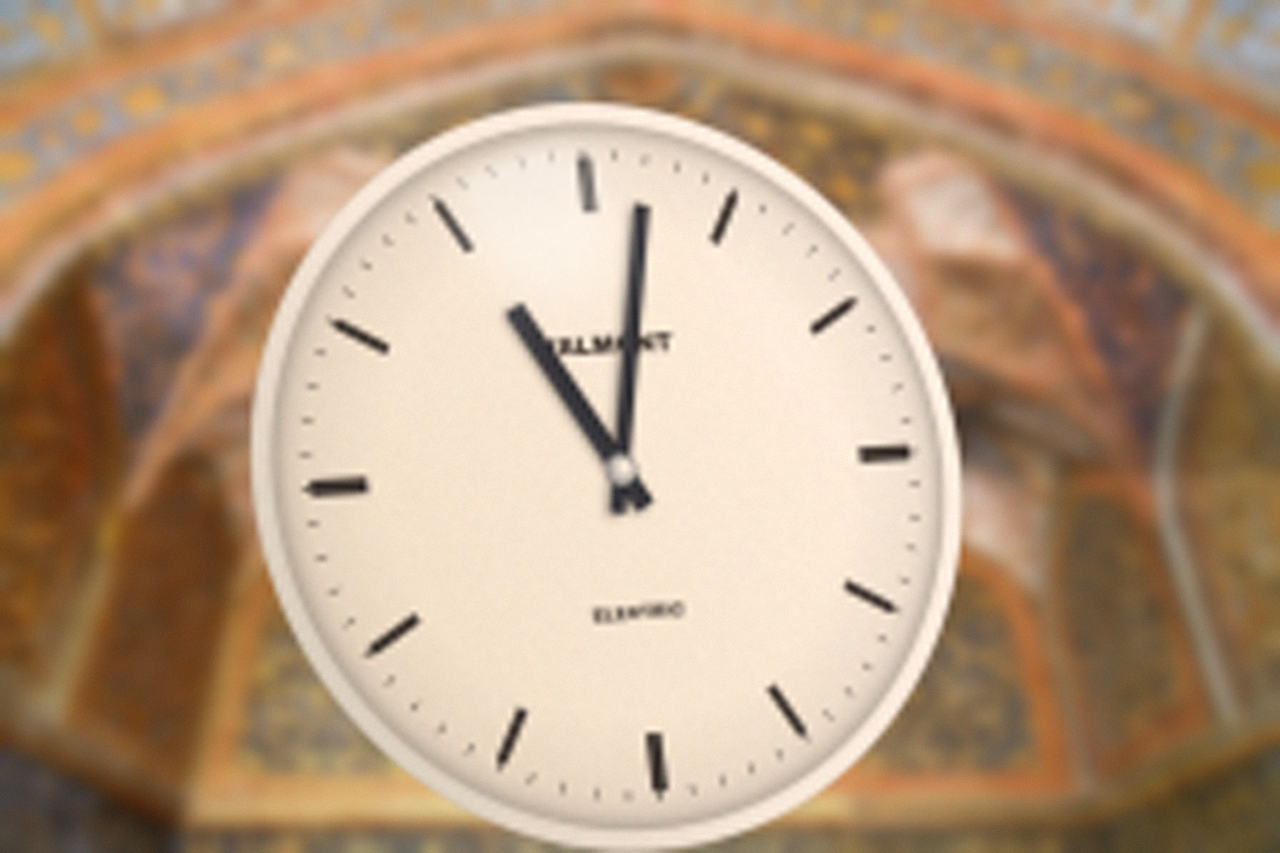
11h02
